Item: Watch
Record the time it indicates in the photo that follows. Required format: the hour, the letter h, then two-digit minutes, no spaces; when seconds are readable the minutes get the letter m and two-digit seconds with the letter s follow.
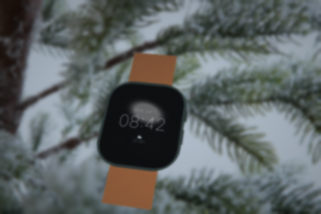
8h42
